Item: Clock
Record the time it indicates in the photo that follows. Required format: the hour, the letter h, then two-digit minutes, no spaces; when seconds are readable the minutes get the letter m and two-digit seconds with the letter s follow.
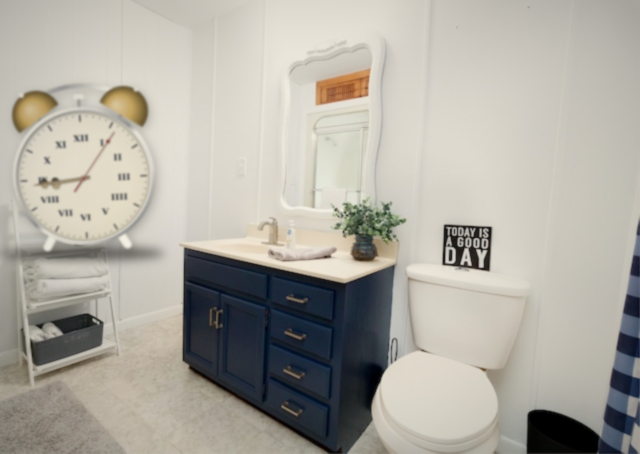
8h44m06s
